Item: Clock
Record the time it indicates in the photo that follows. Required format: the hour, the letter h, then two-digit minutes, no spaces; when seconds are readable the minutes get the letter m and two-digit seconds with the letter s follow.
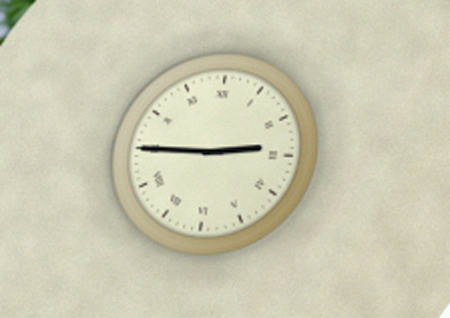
2h45
